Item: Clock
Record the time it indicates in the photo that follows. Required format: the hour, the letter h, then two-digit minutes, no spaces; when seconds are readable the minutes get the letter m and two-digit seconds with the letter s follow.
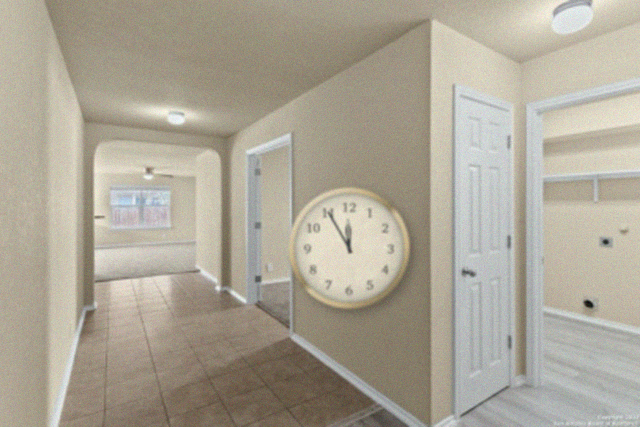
11h55
